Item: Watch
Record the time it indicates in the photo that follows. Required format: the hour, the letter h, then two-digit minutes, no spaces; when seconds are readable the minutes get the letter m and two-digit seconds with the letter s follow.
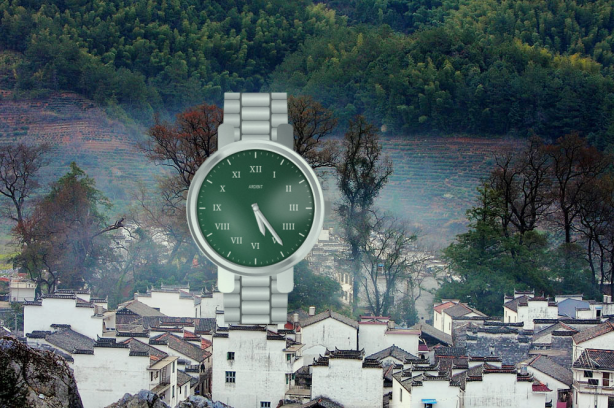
5h24
